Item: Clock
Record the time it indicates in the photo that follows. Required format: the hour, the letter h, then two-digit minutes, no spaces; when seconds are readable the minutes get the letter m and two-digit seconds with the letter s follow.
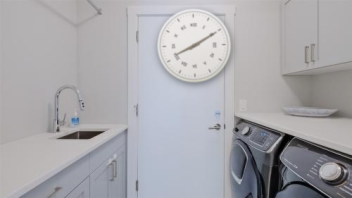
8h10
